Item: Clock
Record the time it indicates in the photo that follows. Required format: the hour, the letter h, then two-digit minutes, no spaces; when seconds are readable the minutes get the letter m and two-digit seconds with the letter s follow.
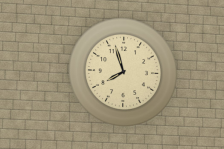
7h57
